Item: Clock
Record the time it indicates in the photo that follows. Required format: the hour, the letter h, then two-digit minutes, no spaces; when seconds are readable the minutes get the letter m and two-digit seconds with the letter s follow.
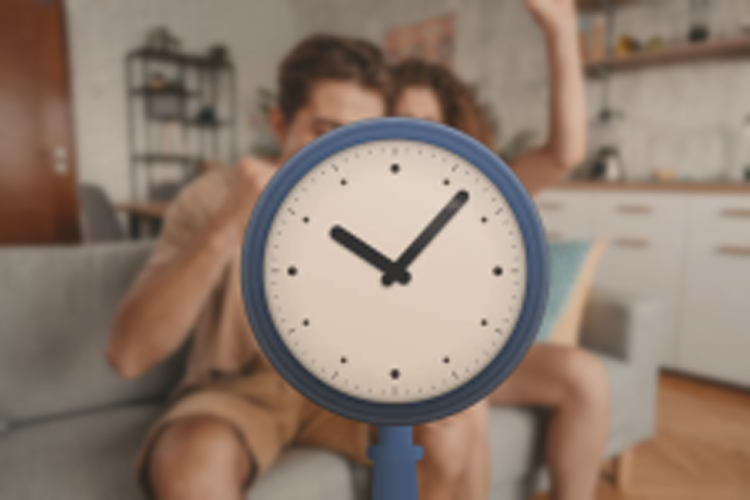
10h07
